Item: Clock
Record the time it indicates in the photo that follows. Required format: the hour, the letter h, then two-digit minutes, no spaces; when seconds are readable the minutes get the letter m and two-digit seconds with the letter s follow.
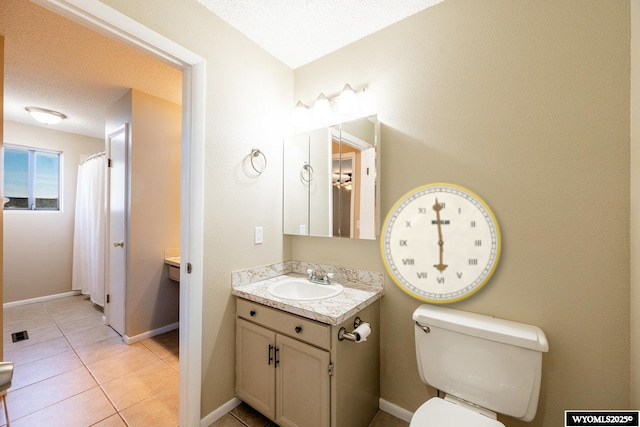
5h59
